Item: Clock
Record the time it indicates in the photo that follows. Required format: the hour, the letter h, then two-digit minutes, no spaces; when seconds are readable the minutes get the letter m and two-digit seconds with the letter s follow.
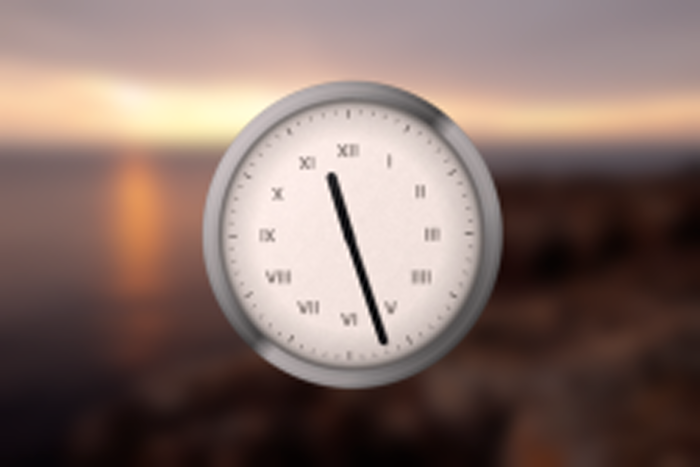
11h27
